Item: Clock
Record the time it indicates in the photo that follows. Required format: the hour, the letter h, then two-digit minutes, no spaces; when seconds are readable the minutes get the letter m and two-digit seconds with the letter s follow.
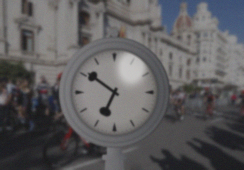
6h51
